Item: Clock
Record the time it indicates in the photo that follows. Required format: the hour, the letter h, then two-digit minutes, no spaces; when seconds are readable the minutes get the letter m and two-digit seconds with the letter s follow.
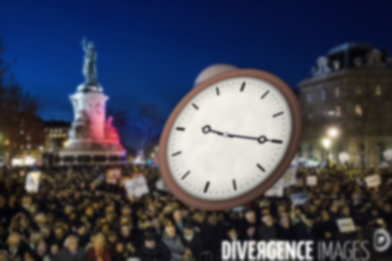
9h15
